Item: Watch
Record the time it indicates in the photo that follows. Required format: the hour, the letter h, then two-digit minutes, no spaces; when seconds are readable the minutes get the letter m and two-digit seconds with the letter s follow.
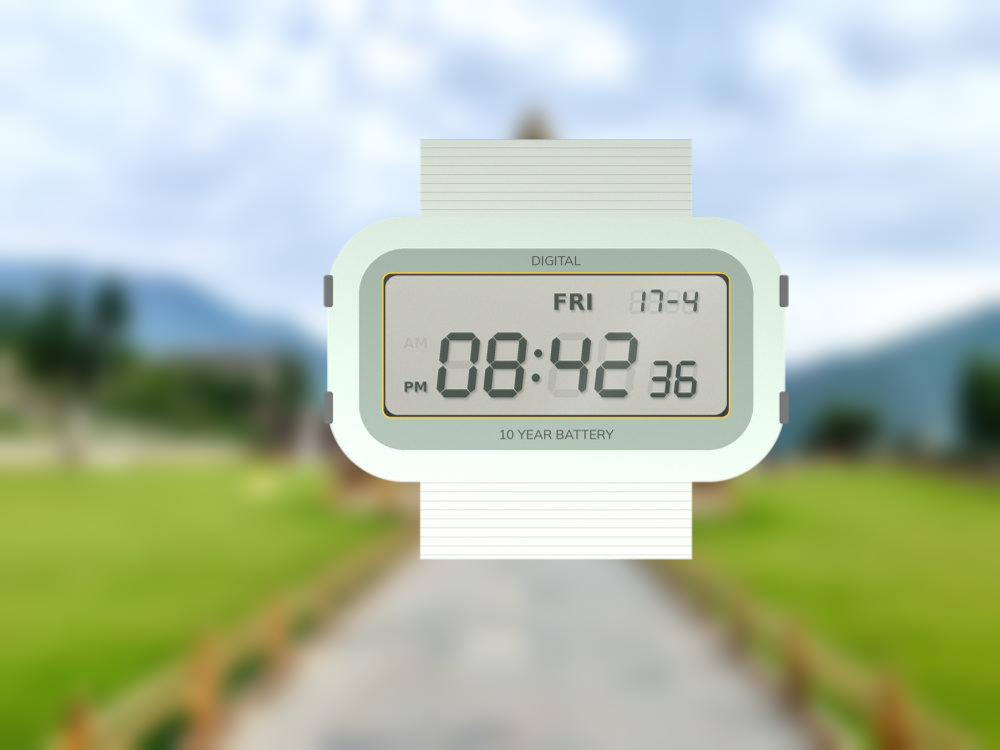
8h42m36s
